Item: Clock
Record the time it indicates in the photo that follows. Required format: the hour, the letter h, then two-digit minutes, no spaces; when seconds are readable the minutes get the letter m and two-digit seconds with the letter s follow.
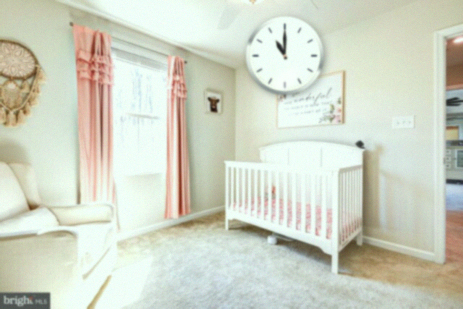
11h00
